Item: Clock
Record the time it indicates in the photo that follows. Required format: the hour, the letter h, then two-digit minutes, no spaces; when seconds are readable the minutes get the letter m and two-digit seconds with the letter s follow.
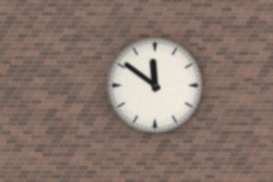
11h51
